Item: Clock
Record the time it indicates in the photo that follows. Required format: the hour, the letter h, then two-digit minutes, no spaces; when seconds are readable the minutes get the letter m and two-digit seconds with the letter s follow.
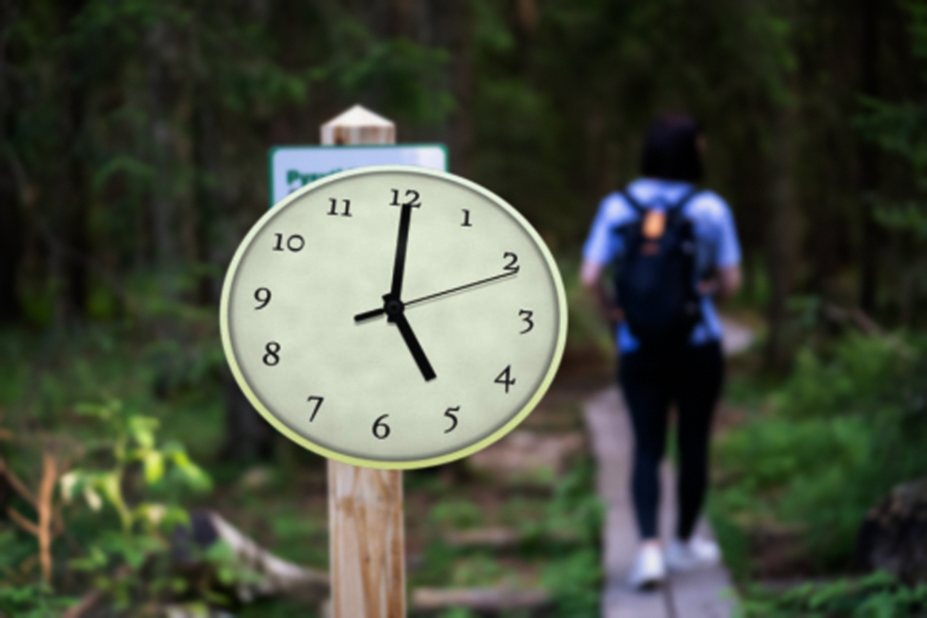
5h00m11s
